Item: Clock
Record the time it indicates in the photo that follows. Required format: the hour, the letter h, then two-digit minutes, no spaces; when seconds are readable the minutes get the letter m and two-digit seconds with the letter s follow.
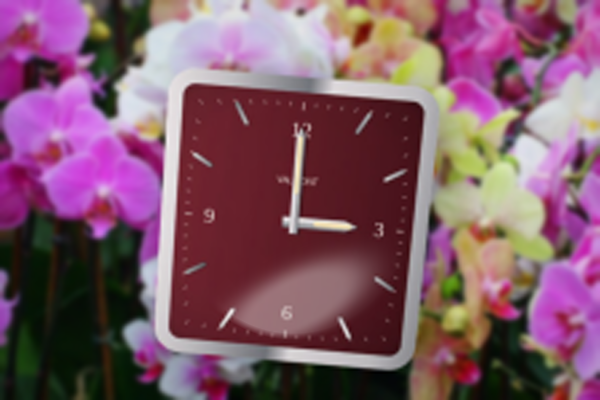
3h00
